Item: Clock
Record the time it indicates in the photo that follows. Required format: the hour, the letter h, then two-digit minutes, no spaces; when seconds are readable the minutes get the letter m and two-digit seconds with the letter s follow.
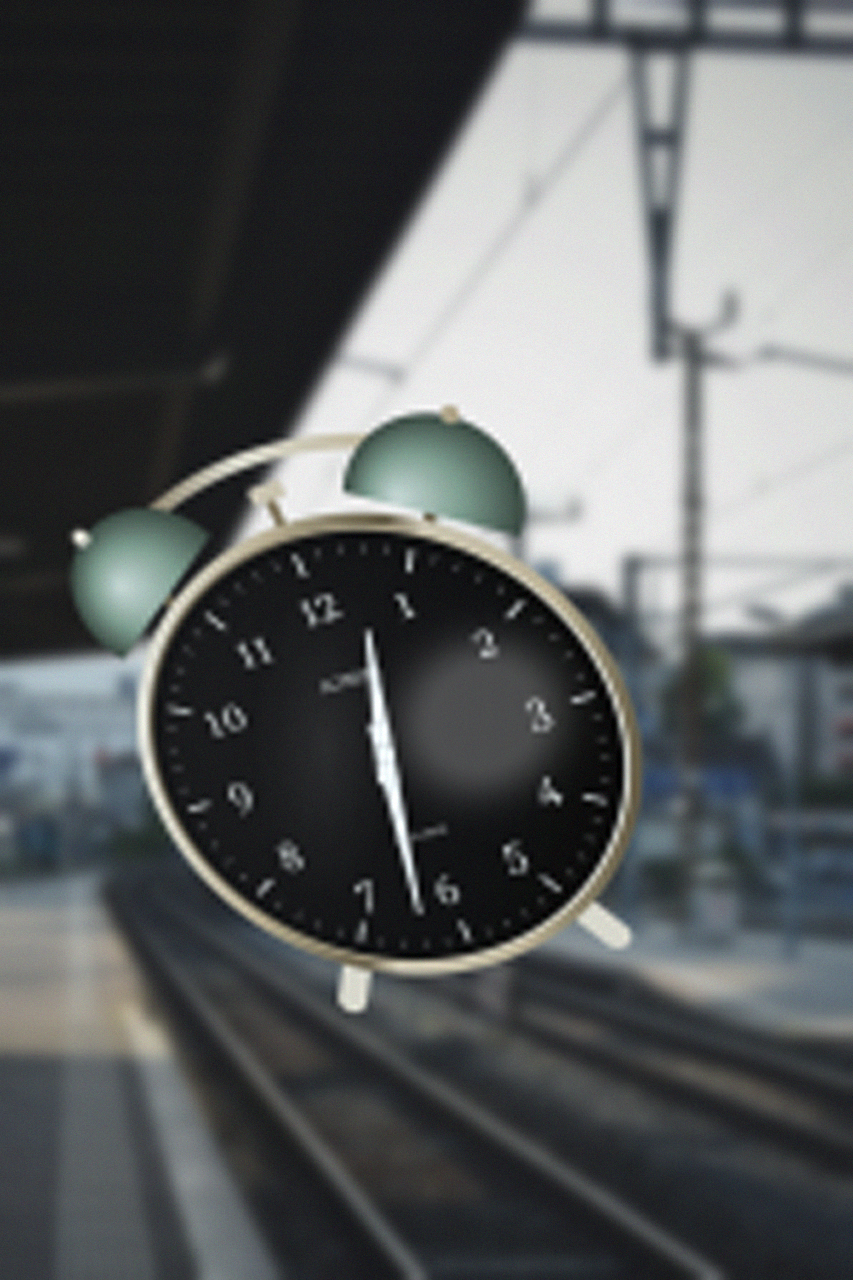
12h32
